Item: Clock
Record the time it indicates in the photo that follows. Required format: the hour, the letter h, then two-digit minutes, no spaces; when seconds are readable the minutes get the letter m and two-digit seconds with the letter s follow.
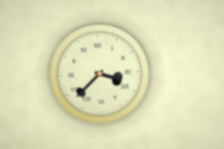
3h38
